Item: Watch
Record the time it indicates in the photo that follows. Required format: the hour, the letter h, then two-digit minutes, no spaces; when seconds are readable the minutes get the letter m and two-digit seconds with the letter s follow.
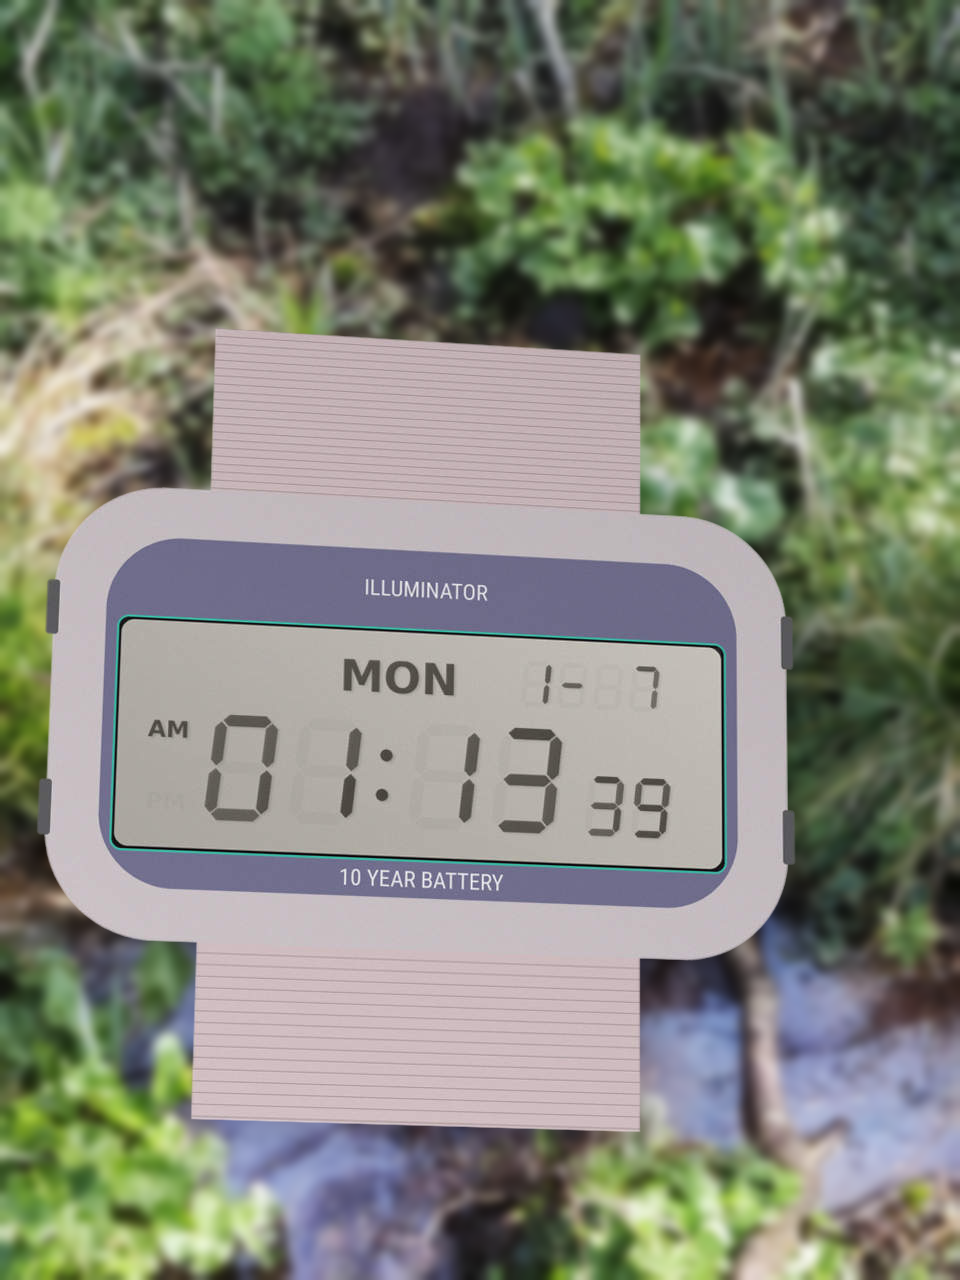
1h13m39s
